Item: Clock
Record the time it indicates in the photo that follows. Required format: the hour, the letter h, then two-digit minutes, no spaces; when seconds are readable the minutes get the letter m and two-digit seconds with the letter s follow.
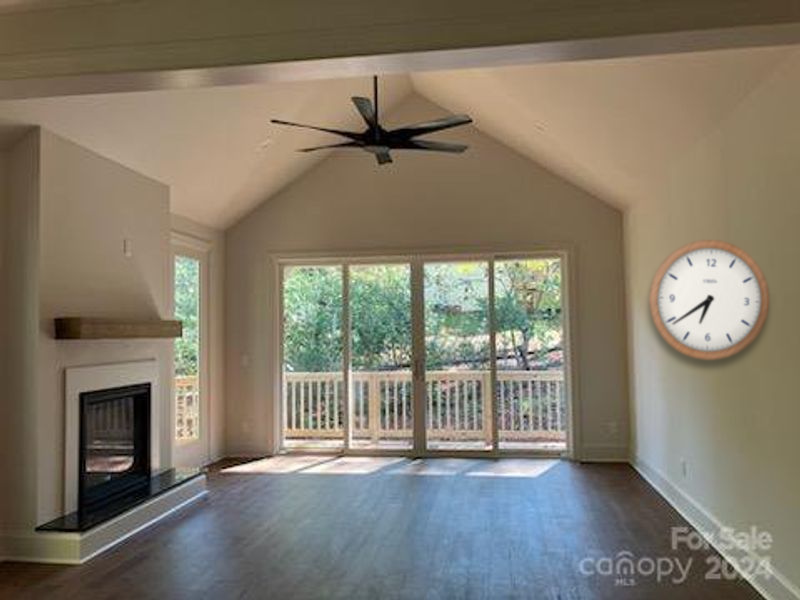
6h39
